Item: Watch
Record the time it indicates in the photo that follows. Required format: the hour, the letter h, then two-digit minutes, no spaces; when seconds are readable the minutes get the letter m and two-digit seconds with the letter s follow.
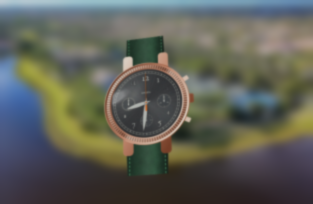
8h31
